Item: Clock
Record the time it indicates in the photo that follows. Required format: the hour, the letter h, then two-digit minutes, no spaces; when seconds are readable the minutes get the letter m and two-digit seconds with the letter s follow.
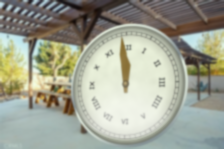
11h59
